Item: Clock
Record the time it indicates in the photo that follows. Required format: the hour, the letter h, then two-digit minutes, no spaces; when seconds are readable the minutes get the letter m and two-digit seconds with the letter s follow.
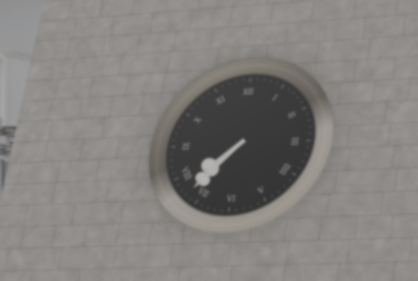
7h37
